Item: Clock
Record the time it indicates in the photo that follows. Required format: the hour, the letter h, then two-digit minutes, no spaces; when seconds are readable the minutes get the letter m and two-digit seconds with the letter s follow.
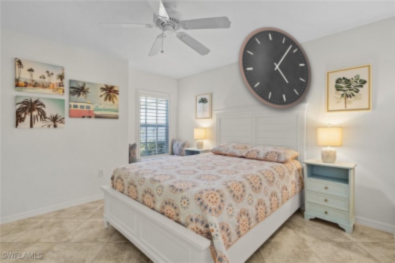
5h08
